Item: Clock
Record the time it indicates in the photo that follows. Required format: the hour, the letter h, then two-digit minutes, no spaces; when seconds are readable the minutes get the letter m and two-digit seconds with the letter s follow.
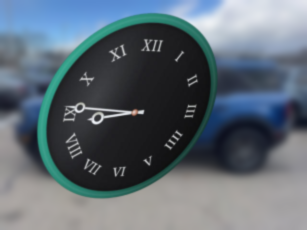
8h46
